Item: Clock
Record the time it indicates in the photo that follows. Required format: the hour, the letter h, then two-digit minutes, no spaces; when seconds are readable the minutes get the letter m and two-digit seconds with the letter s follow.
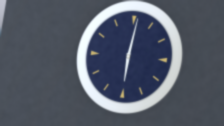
6h01
